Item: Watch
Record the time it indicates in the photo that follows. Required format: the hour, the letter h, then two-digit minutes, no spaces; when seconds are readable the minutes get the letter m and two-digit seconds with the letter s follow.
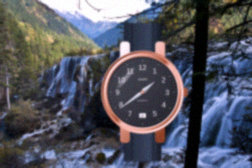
1h39
